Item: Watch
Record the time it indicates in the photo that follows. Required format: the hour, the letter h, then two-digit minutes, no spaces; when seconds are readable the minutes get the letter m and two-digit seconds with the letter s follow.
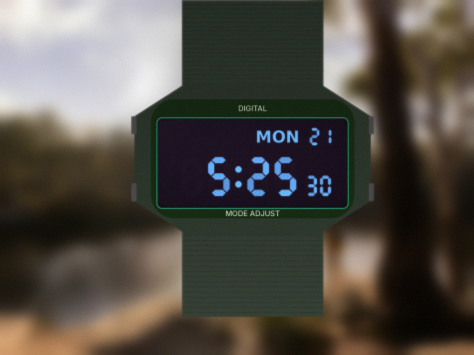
5h25m30s
